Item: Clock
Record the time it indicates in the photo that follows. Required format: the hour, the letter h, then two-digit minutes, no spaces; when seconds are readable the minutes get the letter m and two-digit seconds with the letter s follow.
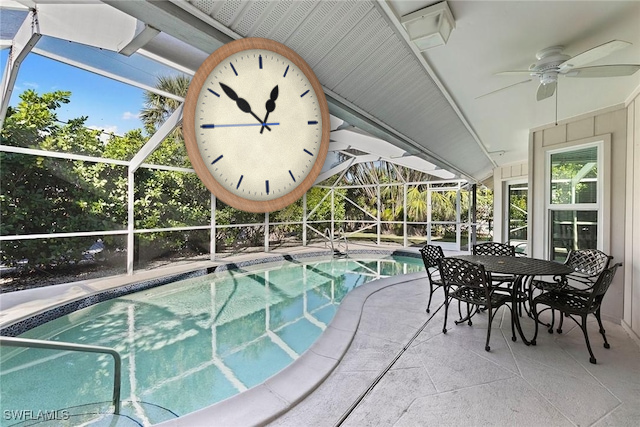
12h51m45s
